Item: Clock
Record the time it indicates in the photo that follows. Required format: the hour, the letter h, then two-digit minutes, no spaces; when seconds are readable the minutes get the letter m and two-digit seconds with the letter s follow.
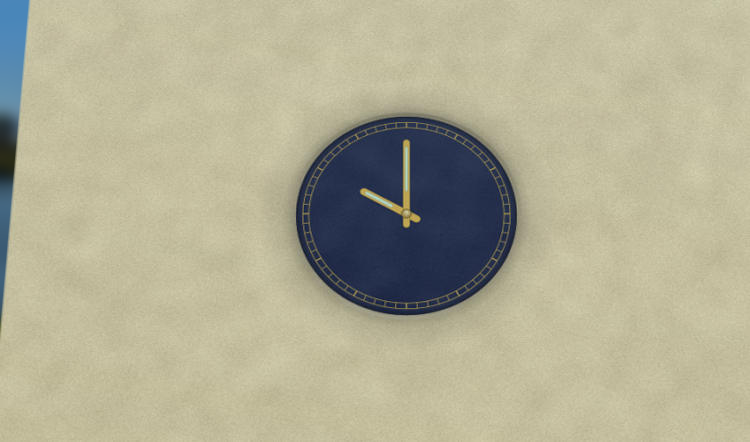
10h00
